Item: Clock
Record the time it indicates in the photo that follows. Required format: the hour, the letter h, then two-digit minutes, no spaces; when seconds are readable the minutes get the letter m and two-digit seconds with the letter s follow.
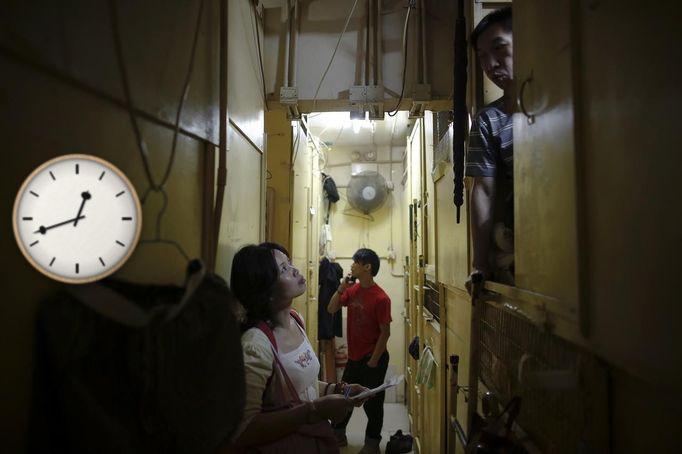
12h42
